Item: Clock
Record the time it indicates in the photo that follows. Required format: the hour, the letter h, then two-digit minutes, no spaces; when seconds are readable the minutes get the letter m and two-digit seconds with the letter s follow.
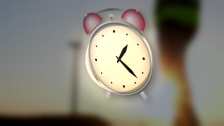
1h23
